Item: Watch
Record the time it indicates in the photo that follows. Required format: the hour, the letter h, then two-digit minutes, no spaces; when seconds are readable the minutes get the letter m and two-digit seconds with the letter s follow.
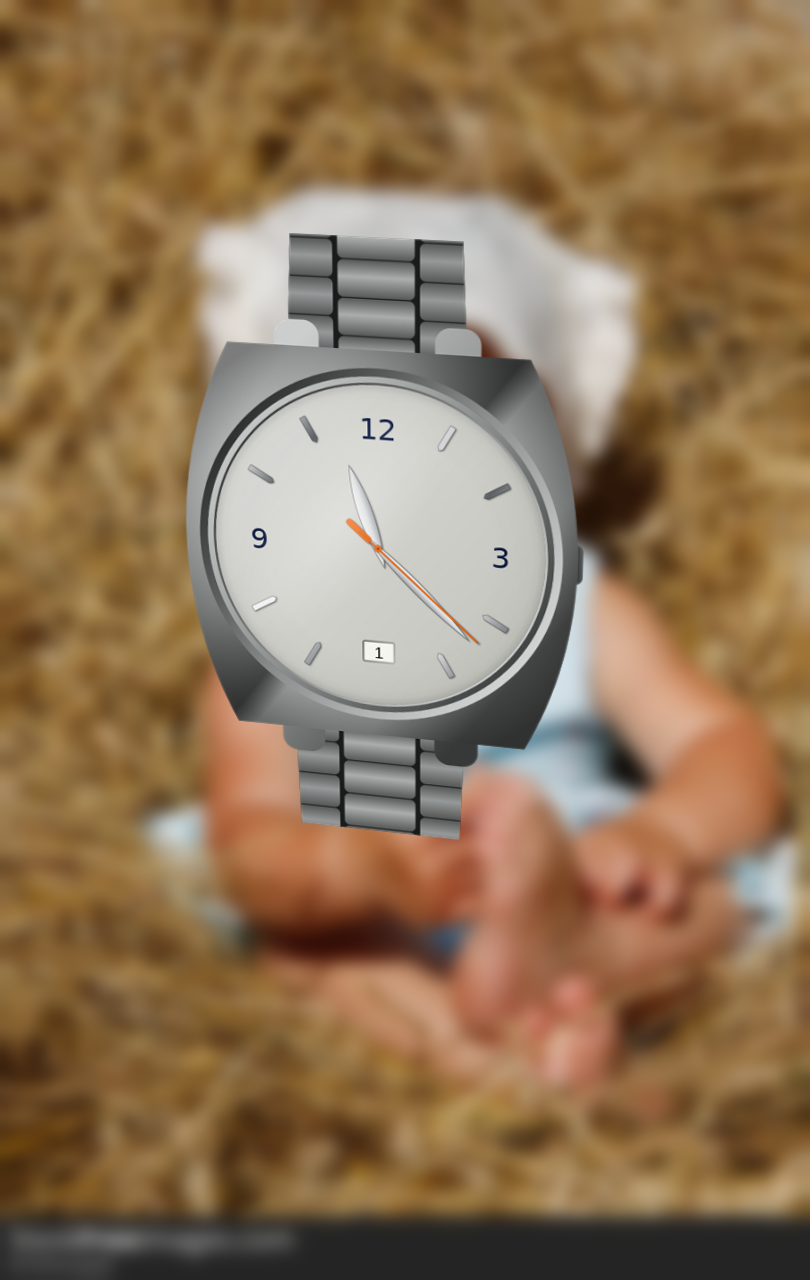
11h22m22s
